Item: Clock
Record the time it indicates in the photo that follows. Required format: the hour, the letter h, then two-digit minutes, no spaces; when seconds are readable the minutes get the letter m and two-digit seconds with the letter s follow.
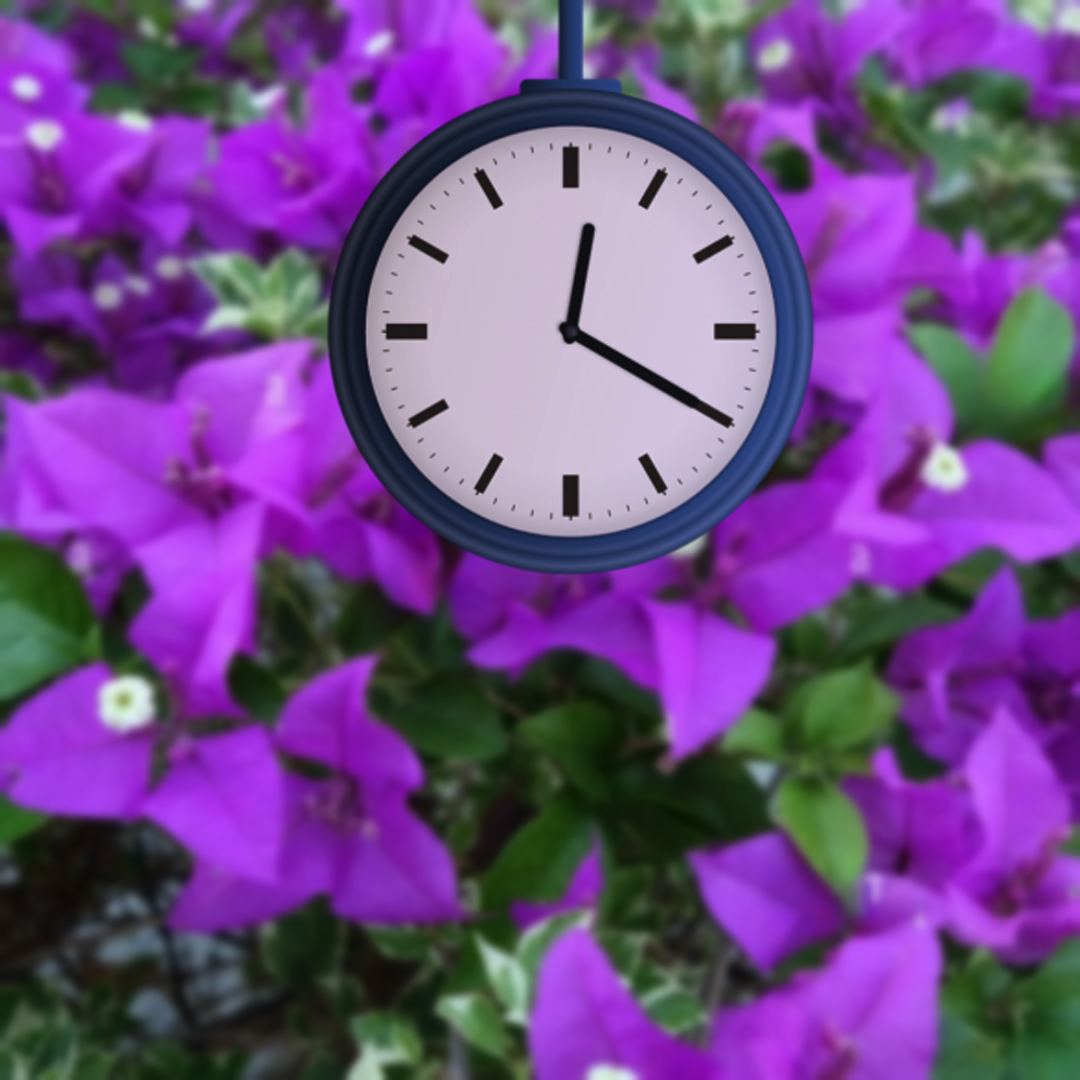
12h20
